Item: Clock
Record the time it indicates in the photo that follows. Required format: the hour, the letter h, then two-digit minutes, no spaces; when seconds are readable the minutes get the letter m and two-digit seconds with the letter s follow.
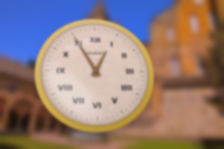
12h55
